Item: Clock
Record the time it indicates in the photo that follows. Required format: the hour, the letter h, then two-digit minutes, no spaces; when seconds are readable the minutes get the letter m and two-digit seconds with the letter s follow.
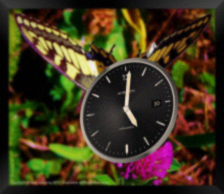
5h01
